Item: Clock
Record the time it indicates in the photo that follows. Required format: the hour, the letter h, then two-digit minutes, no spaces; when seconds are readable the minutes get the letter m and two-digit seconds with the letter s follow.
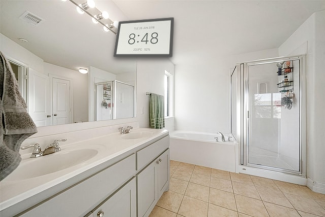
8h48
